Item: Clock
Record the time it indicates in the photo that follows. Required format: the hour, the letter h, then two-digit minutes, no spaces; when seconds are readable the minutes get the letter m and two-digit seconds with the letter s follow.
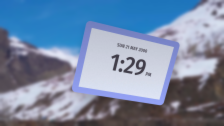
1h29
